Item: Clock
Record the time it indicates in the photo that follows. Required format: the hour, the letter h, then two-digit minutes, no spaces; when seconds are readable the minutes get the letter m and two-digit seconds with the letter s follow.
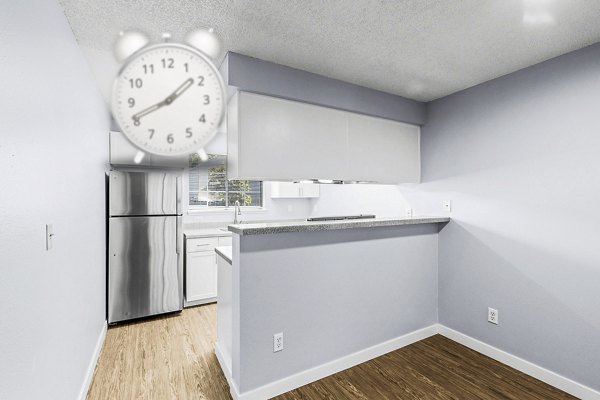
1h41
